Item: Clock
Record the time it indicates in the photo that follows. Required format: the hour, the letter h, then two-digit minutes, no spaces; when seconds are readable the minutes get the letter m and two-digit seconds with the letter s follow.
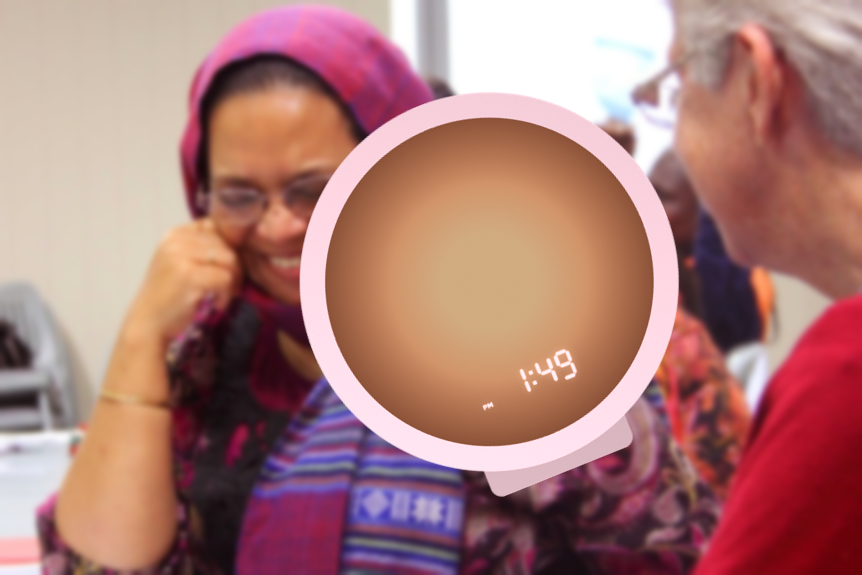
1h49
